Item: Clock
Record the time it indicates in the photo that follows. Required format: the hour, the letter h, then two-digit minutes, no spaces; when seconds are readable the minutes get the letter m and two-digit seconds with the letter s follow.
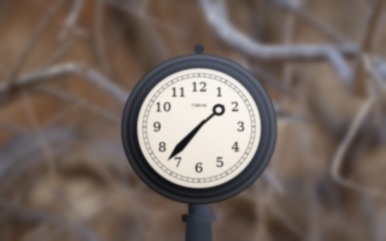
1h37
